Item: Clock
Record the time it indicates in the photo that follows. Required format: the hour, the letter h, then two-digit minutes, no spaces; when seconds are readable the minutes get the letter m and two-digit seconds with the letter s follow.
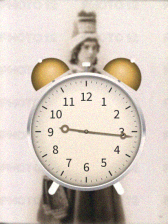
9h16
